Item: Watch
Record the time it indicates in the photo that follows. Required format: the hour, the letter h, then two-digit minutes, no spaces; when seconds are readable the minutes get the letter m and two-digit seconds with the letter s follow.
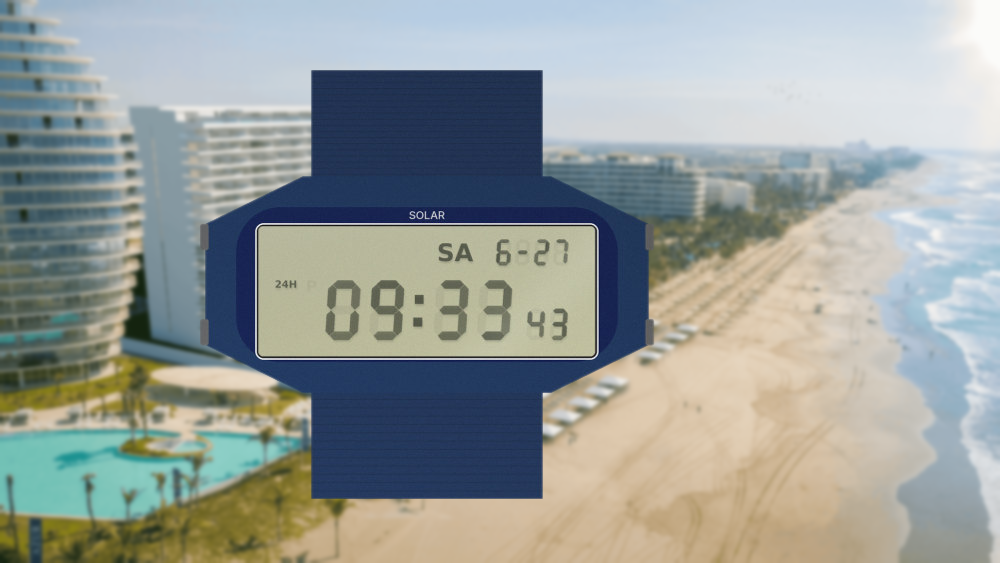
9h33m43s
